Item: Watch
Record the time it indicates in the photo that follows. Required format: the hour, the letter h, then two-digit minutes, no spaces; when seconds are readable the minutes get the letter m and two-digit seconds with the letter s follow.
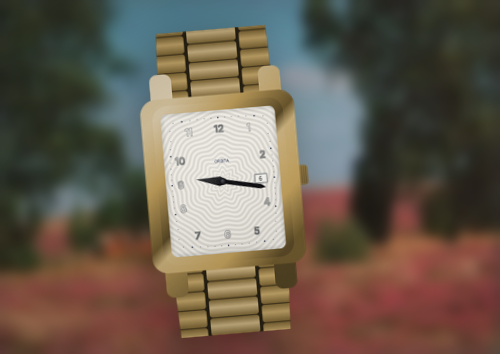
9h17
